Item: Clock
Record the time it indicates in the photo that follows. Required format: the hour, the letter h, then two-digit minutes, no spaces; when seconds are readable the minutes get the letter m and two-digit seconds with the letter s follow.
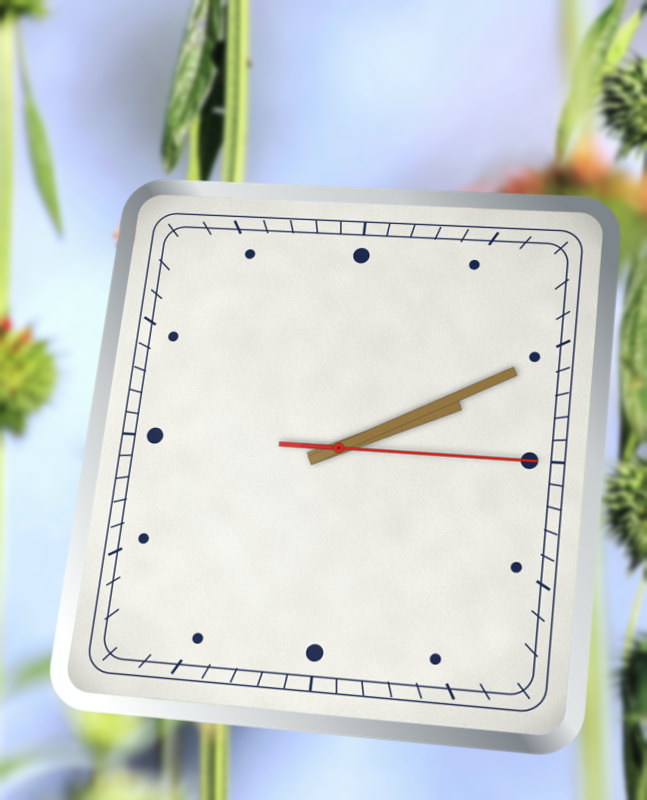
2h10m15s
